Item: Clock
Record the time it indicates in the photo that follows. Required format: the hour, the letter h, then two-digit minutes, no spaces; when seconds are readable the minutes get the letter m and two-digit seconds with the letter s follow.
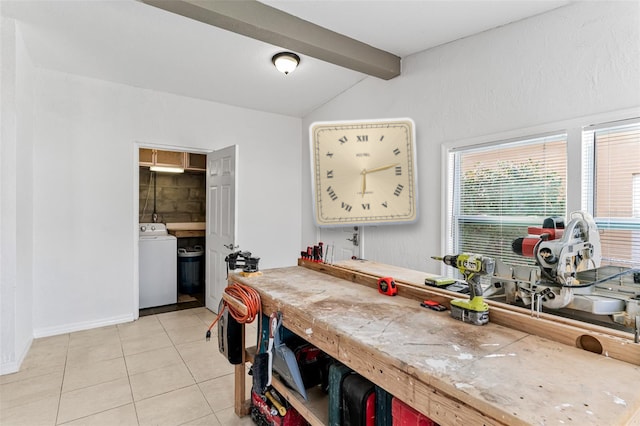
6h13
